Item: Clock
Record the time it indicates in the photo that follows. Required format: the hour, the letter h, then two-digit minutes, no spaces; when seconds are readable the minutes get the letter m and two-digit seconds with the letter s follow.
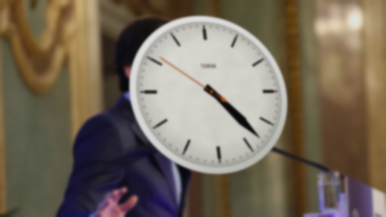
4h22m51s
